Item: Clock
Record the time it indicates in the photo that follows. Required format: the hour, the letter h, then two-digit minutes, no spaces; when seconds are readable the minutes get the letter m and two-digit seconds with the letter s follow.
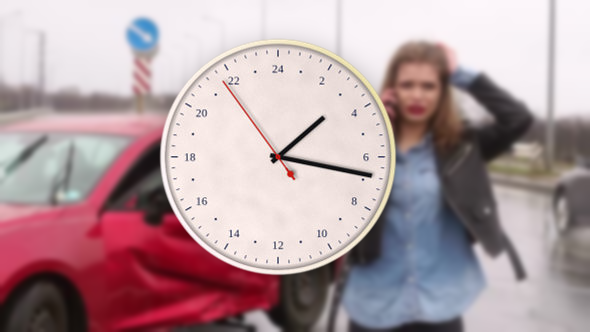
3h16m54s
